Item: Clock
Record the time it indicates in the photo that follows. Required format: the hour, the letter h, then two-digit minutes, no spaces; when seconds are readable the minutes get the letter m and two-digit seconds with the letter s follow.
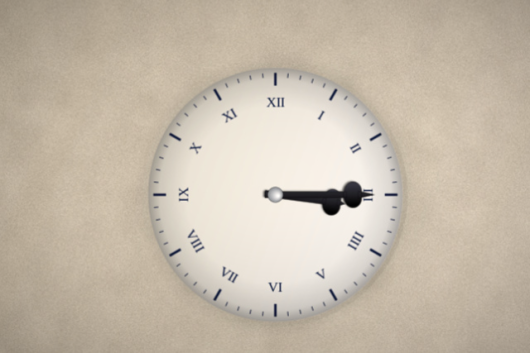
3h15
